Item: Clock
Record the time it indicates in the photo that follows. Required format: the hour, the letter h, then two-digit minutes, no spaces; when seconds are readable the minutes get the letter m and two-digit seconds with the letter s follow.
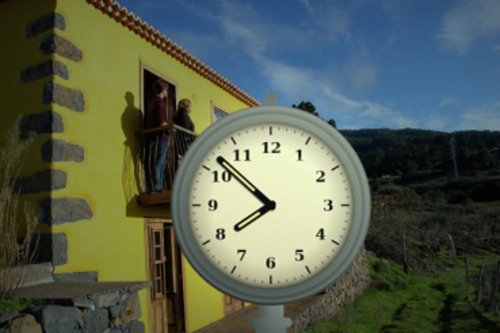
7h52
